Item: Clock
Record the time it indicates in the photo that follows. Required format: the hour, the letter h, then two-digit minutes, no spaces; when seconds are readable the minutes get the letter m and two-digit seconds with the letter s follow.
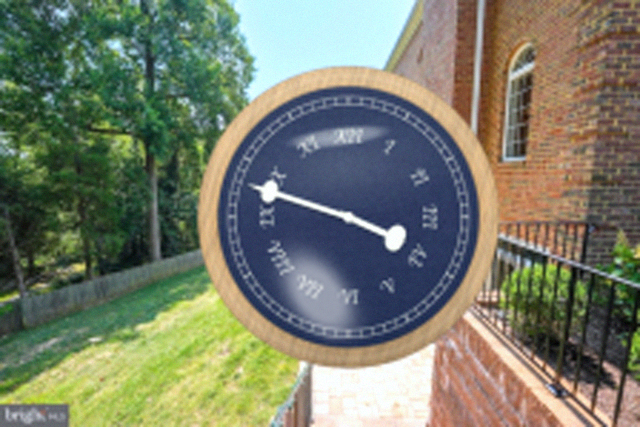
3h48
